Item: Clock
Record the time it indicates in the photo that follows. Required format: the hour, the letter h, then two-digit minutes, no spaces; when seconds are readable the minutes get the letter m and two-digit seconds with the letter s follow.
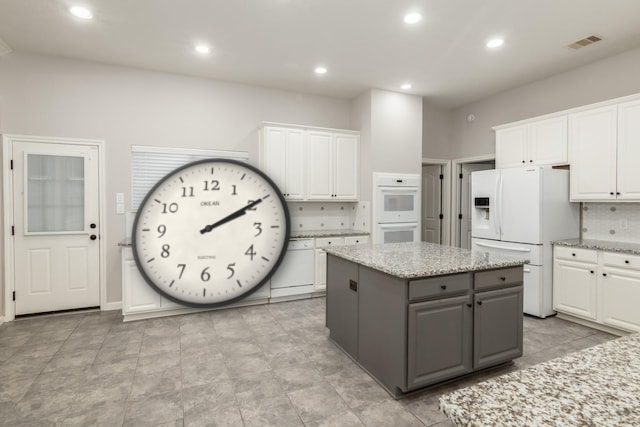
2h10
